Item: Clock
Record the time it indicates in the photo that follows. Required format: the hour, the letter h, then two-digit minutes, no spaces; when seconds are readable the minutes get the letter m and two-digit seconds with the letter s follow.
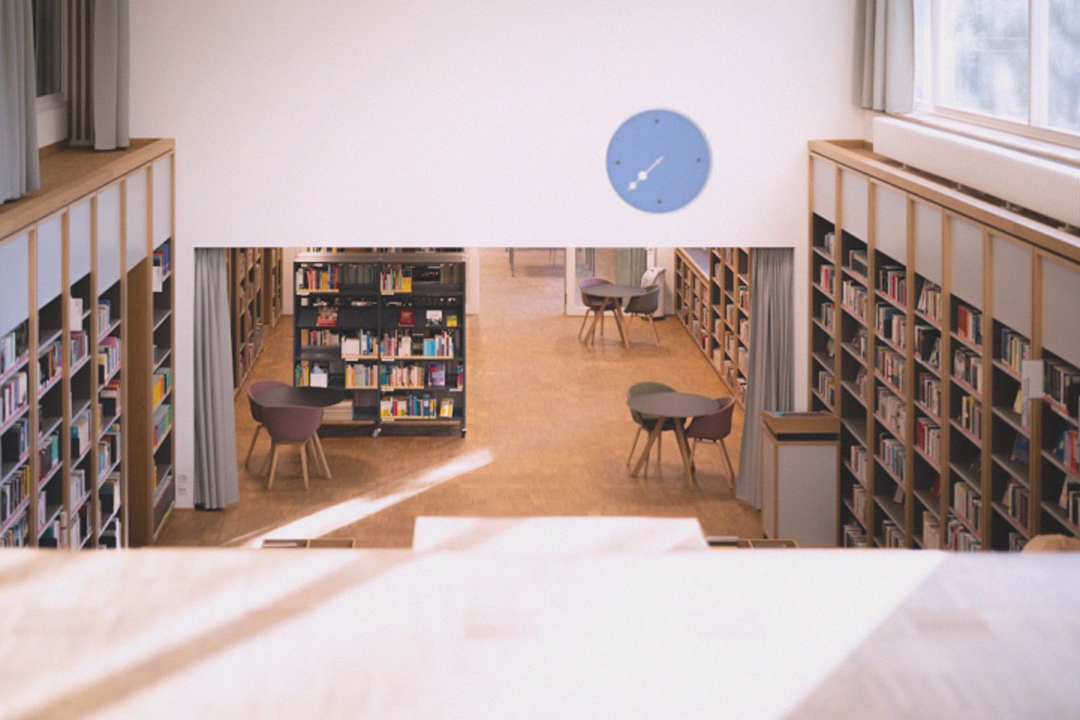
7h38
